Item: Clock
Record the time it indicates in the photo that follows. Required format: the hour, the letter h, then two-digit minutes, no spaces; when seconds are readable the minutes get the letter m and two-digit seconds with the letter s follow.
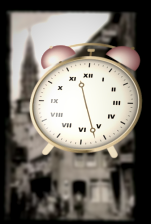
11h27
